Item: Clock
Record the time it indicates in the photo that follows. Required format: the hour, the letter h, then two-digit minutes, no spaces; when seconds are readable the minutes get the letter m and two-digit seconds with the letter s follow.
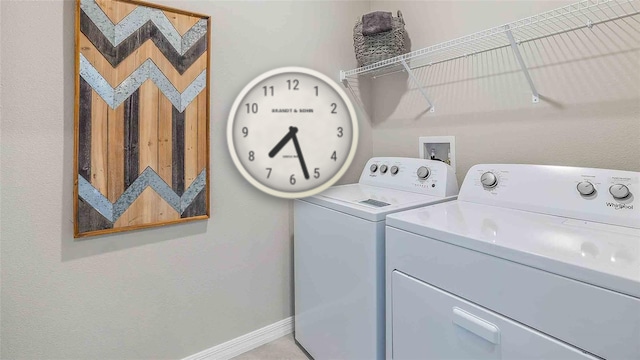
7h27
